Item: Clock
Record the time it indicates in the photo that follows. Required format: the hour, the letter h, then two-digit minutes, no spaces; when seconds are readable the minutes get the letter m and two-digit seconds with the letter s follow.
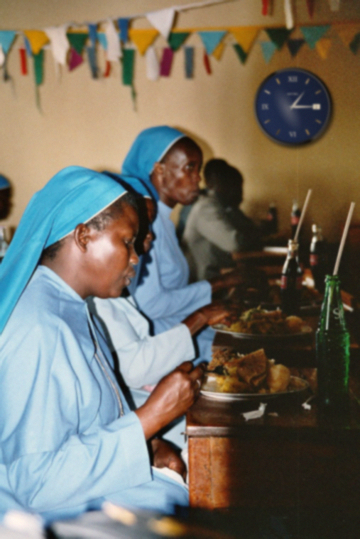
1h15
